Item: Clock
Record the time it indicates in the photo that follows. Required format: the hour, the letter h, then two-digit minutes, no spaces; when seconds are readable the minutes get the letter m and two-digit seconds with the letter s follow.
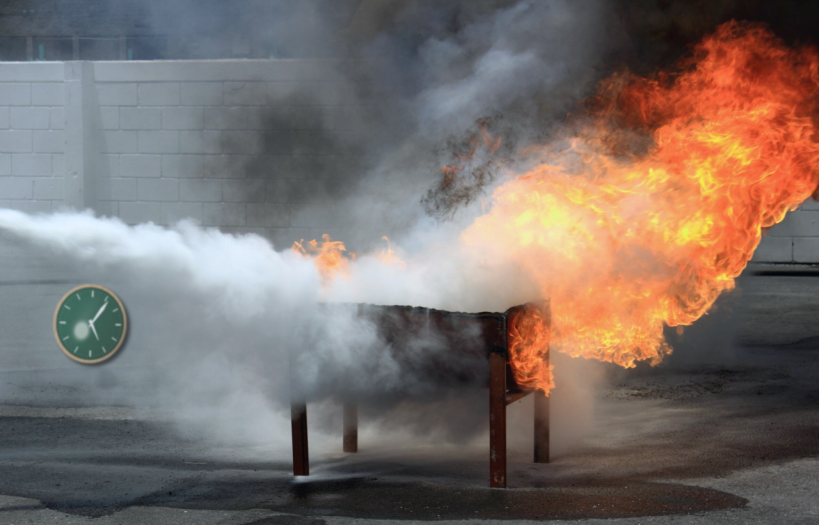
5h06
